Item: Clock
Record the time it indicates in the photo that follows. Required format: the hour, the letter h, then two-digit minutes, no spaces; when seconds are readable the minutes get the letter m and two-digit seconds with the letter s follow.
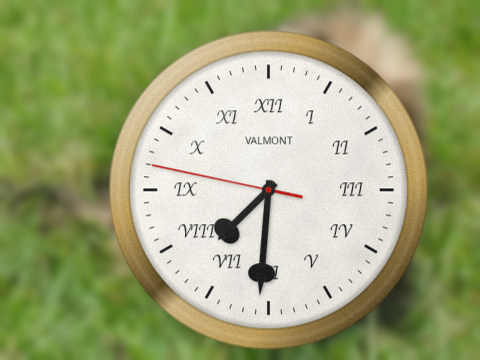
7h30m47s
